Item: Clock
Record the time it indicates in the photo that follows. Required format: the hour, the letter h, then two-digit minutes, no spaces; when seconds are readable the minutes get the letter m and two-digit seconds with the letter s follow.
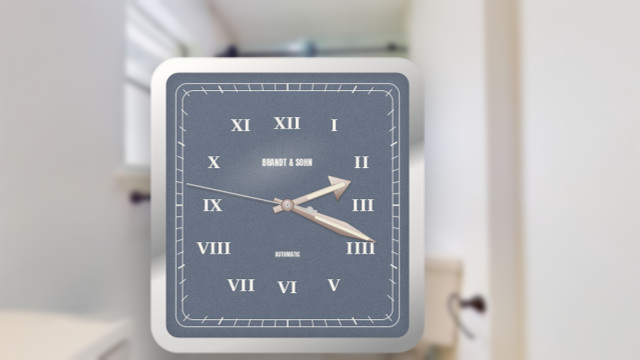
2h18m47s
